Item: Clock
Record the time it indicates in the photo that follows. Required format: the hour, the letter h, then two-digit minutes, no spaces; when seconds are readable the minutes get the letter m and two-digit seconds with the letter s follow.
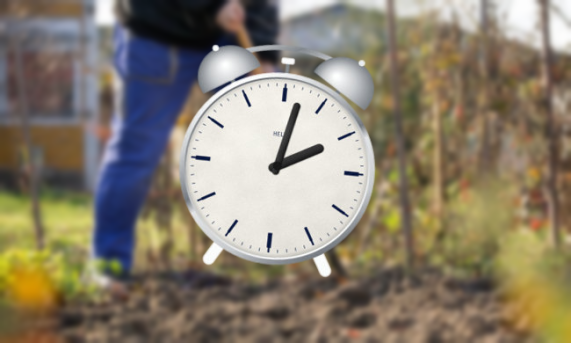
2h02
